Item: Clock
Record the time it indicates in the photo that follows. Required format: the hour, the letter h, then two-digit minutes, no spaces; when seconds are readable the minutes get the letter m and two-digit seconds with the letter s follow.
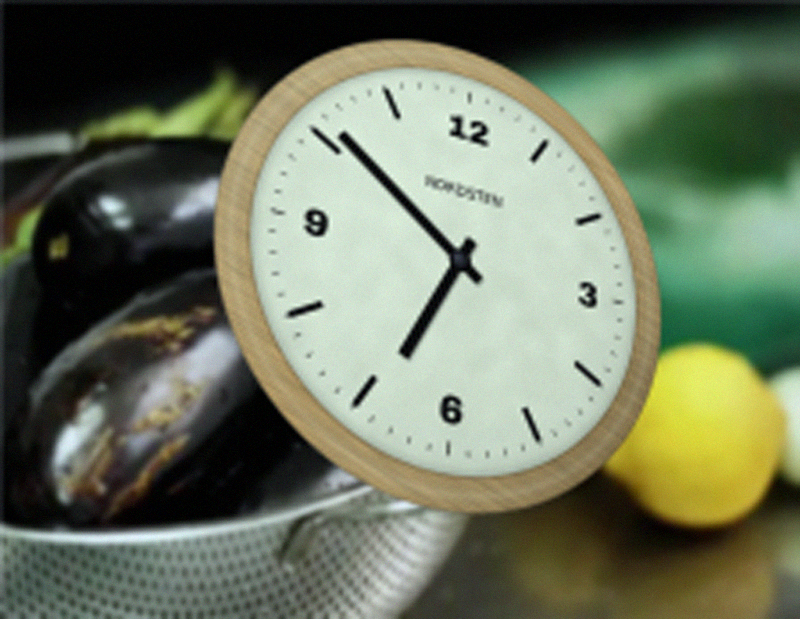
6h51
